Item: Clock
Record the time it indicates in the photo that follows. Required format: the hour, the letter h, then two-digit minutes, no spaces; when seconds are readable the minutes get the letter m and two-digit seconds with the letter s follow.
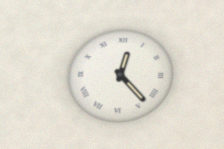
12h23
